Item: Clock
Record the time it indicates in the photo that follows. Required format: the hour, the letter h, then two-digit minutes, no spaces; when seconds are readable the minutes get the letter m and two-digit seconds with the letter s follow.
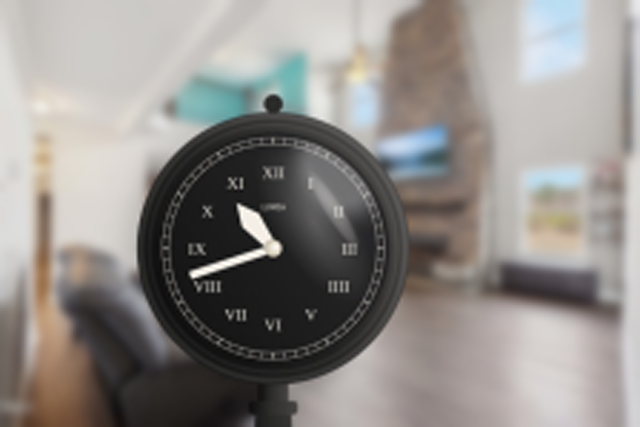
10h42
